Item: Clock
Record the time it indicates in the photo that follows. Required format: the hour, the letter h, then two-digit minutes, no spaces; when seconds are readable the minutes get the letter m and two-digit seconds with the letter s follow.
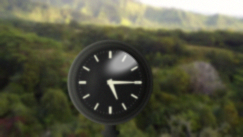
5h15
